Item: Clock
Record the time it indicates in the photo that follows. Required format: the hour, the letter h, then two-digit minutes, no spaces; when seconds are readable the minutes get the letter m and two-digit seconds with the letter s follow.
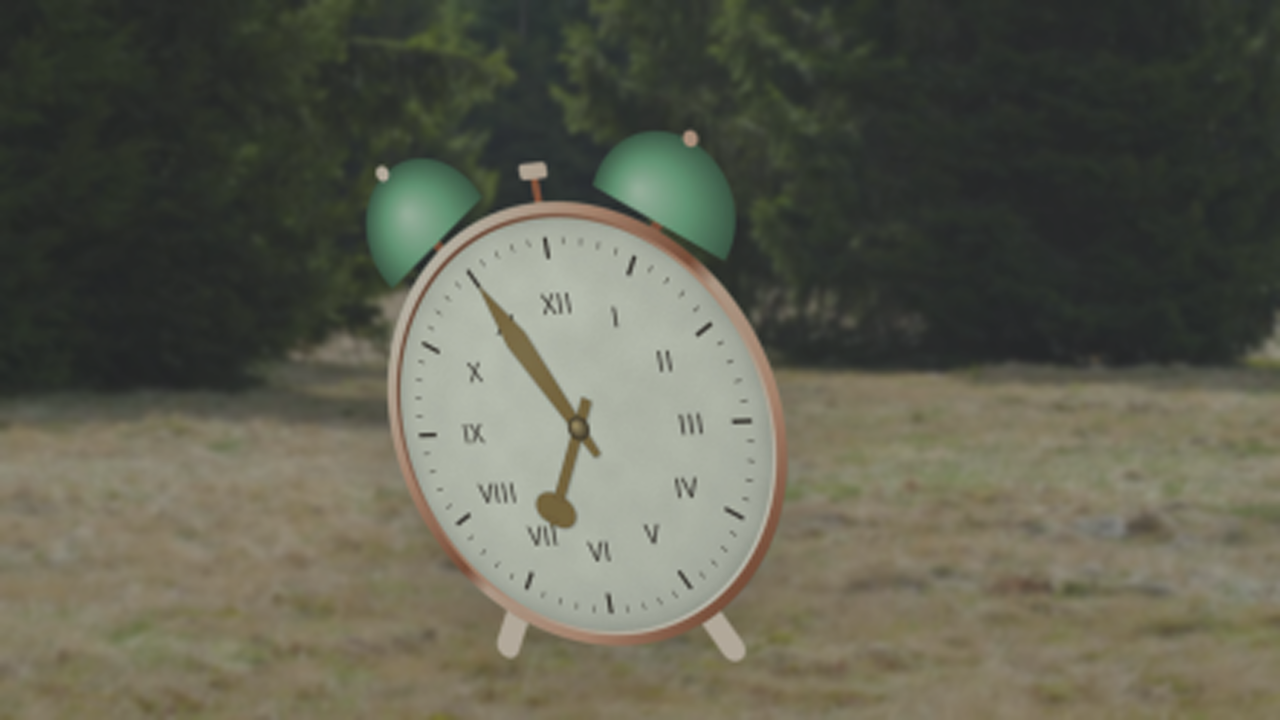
6h55
